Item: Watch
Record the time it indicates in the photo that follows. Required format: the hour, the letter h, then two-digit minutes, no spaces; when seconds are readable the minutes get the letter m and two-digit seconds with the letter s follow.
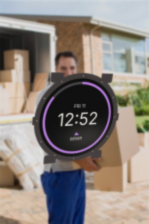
12h52
